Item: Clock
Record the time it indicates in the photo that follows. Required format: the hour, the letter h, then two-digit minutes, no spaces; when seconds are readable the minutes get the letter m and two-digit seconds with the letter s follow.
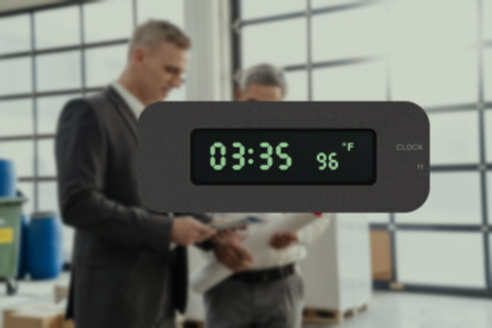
3h35
